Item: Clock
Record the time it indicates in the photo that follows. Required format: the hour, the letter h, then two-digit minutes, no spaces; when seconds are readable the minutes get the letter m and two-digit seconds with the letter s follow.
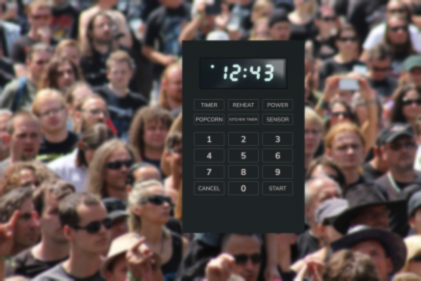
12h43
